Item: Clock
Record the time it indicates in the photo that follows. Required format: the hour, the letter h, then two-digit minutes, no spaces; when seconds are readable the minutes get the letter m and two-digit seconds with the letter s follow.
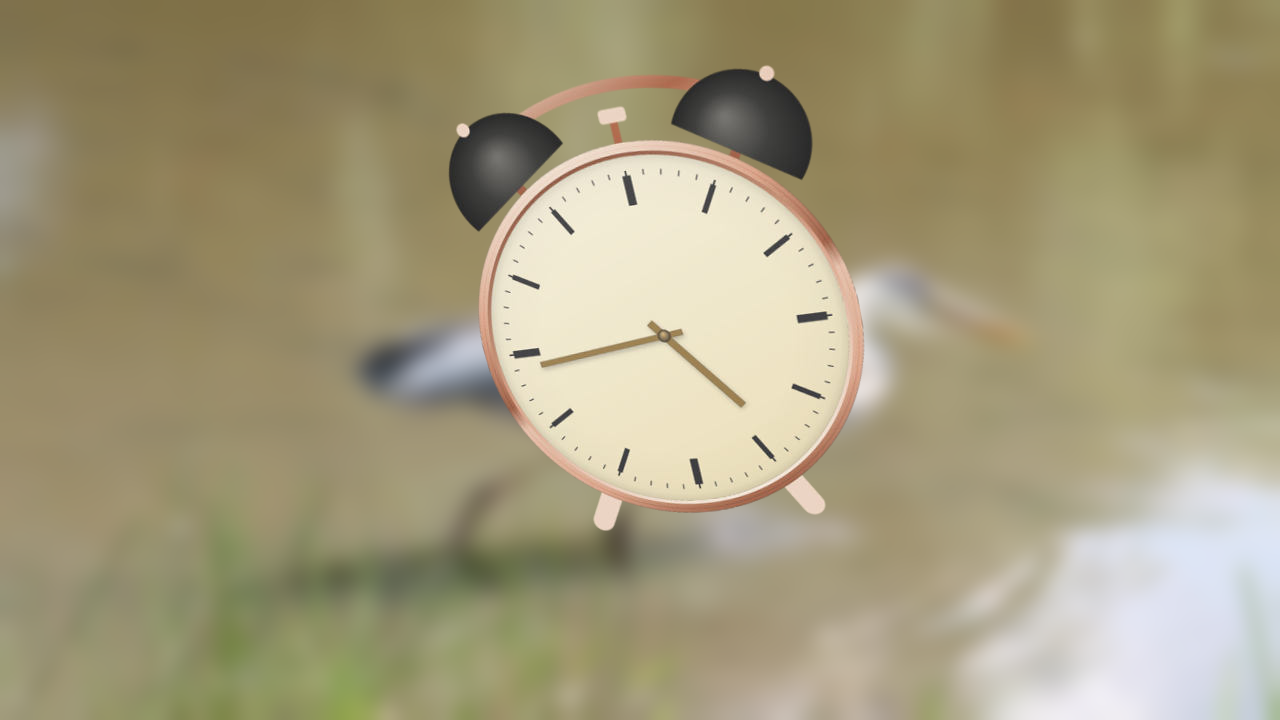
4h44
